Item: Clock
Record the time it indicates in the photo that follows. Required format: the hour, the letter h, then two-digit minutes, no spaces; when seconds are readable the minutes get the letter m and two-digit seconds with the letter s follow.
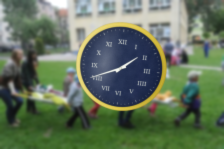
1h41
